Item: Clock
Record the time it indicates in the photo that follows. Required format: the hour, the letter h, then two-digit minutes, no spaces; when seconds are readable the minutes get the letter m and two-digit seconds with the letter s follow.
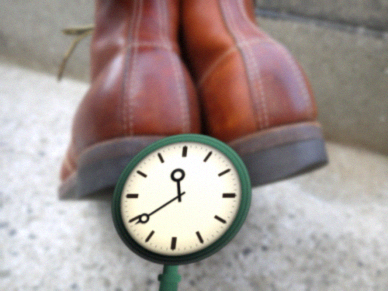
11h39
